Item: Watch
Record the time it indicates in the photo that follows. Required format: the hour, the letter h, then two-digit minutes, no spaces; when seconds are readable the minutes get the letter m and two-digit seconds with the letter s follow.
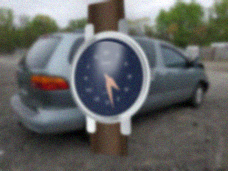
4h28
